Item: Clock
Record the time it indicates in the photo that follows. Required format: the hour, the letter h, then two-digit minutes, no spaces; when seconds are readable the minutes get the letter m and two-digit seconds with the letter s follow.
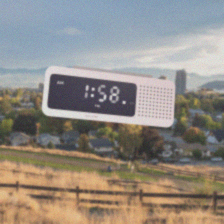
1h58
